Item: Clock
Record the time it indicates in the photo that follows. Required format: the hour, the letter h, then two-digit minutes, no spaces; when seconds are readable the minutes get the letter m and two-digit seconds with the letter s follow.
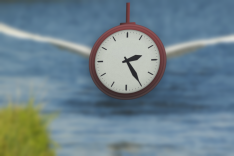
2h25
